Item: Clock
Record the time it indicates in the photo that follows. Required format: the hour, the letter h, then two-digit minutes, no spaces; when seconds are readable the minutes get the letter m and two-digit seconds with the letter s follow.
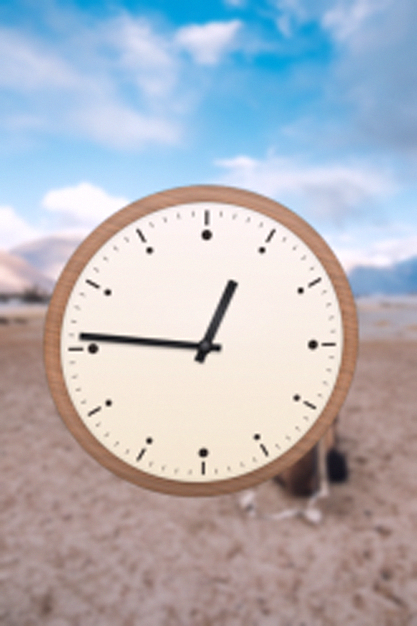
12h46
